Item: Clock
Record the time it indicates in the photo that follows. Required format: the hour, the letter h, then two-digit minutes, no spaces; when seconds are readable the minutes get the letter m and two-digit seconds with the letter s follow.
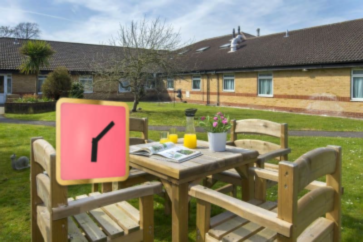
6h08
